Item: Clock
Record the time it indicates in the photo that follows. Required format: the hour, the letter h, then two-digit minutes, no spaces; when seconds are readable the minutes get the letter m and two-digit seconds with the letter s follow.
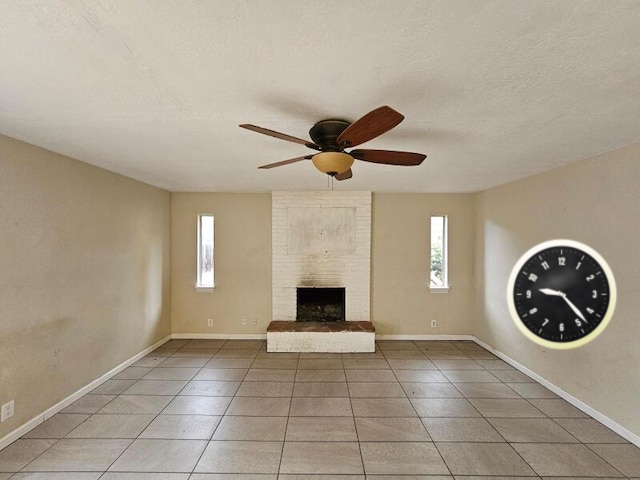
9h23
